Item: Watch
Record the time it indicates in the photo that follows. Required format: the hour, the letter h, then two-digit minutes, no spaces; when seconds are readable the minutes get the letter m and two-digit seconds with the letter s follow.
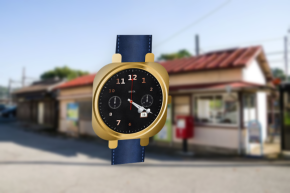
4h20
